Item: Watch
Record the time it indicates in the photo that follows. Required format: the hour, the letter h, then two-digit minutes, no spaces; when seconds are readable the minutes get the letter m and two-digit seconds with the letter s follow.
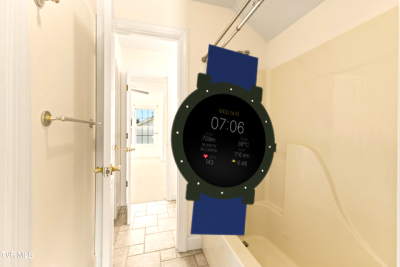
7h06
